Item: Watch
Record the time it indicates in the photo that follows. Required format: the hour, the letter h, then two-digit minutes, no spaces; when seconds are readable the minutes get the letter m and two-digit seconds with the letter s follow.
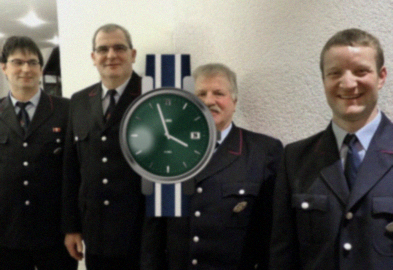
3h57
